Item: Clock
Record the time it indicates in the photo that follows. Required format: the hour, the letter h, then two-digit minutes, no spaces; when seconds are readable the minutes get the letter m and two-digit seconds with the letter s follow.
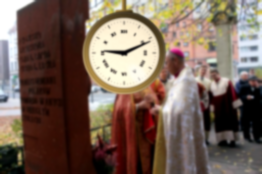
9h11
